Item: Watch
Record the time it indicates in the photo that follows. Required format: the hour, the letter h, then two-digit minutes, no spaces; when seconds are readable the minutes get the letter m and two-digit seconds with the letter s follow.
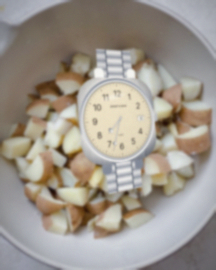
7h33
